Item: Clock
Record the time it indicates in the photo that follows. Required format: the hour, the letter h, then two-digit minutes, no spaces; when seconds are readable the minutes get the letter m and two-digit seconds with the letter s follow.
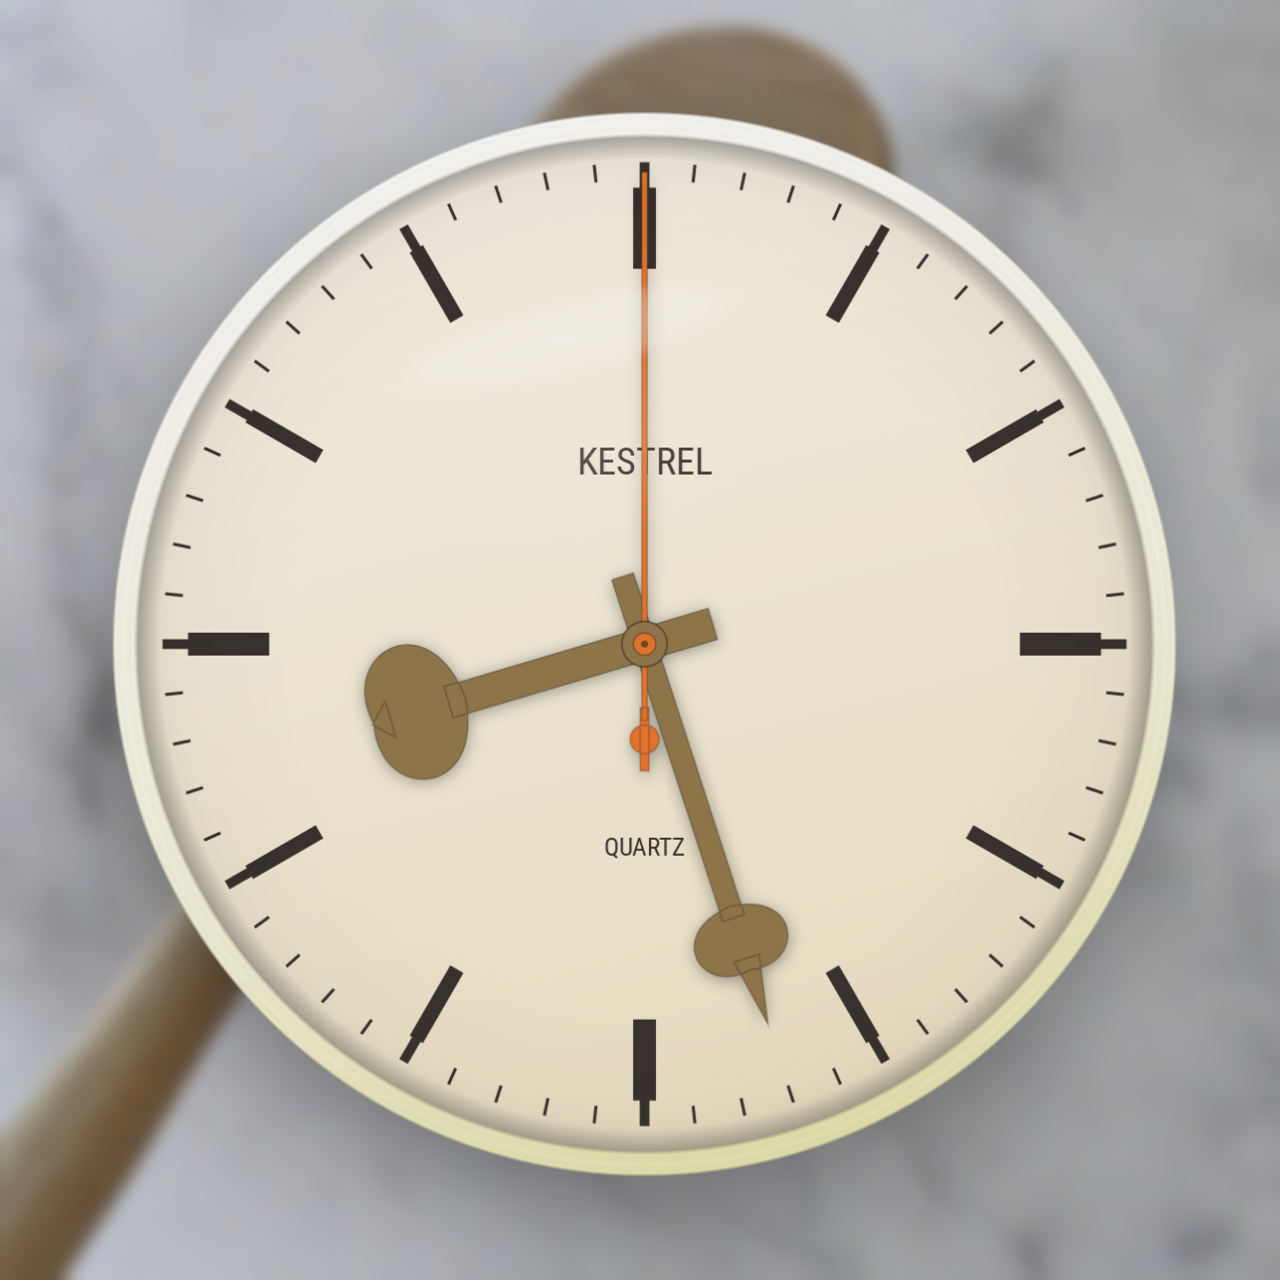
8h27m00s
